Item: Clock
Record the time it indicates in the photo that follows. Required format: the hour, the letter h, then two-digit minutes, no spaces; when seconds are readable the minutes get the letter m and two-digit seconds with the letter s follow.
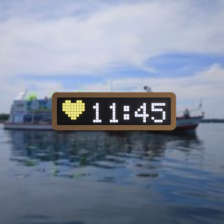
11h45
